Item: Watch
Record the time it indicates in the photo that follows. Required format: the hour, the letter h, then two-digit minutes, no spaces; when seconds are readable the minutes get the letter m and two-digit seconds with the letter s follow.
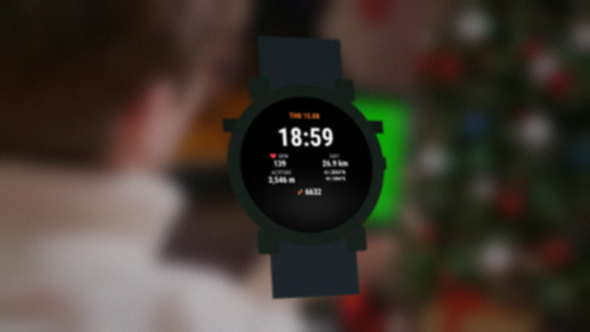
18h59
